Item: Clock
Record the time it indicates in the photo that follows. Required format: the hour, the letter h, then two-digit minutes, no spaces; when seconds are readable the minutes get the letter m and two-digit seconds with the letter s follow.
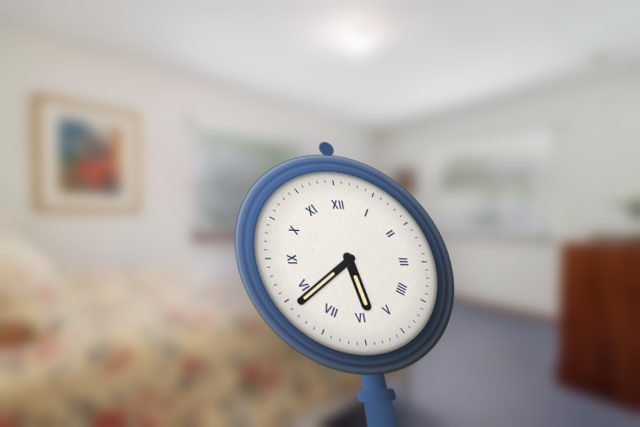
5h39
